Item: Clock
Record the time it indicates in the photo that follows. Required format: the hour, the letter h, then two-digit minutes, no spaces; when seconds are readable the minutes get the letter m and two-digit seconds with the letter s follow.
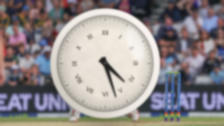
4h27
